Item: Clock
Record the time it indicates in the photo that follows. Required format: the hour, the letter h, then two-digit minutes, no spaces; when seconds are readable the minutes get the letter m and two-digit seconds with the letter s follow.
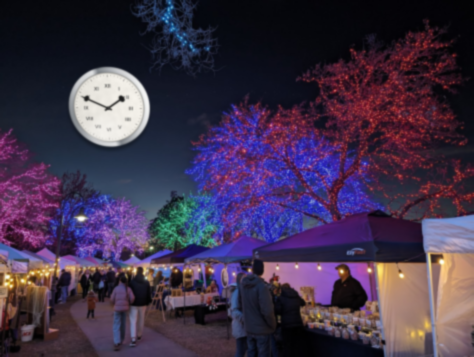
1h49
